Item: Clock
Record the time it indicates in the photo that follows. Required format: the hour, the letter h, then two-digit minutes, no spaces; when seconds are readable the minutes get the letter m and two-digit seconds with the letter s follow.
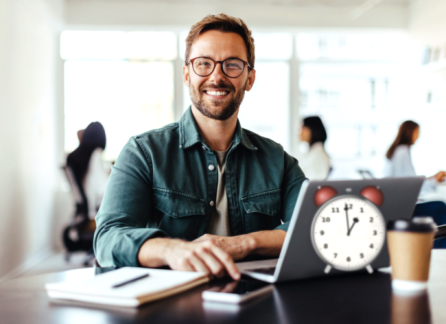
12h59
